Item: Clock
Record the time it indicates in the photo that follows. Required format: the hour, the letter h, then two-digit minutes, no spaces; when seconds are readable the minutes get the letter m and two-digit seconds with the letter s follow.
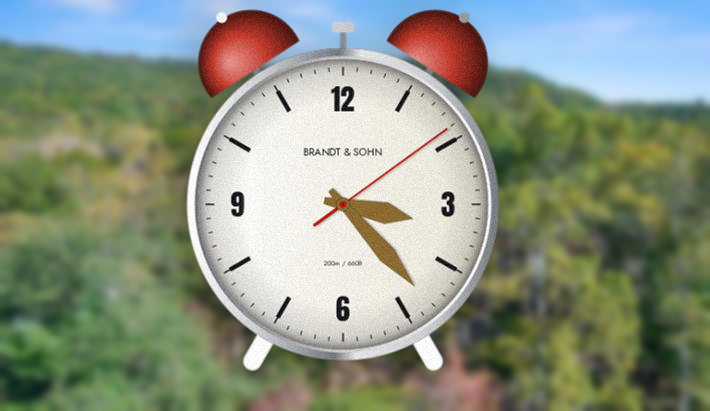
3h23m09s
